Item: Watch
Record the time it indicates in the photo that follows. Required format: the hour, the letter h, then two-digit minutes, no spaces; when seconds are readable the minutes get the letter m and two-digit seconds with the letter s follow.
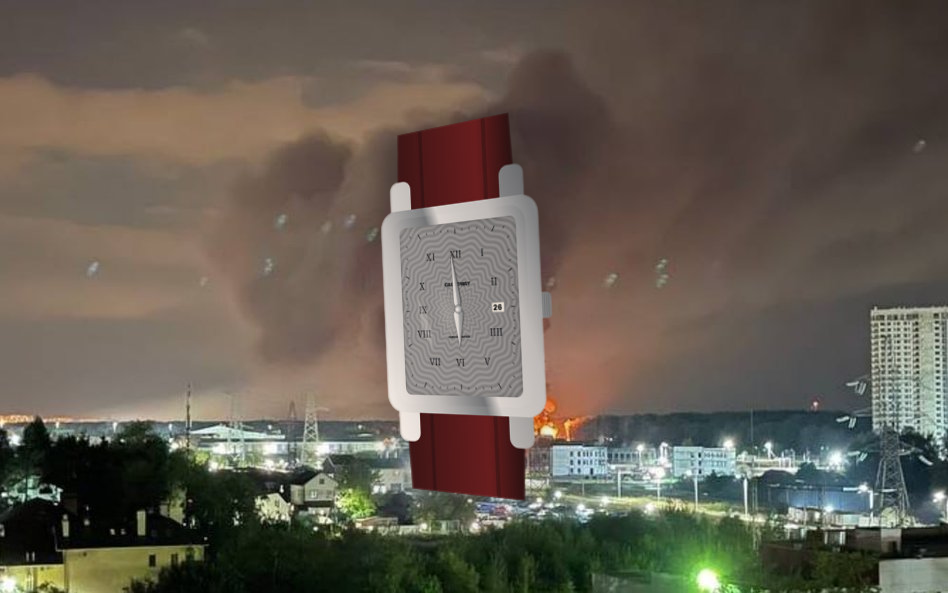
5h59
